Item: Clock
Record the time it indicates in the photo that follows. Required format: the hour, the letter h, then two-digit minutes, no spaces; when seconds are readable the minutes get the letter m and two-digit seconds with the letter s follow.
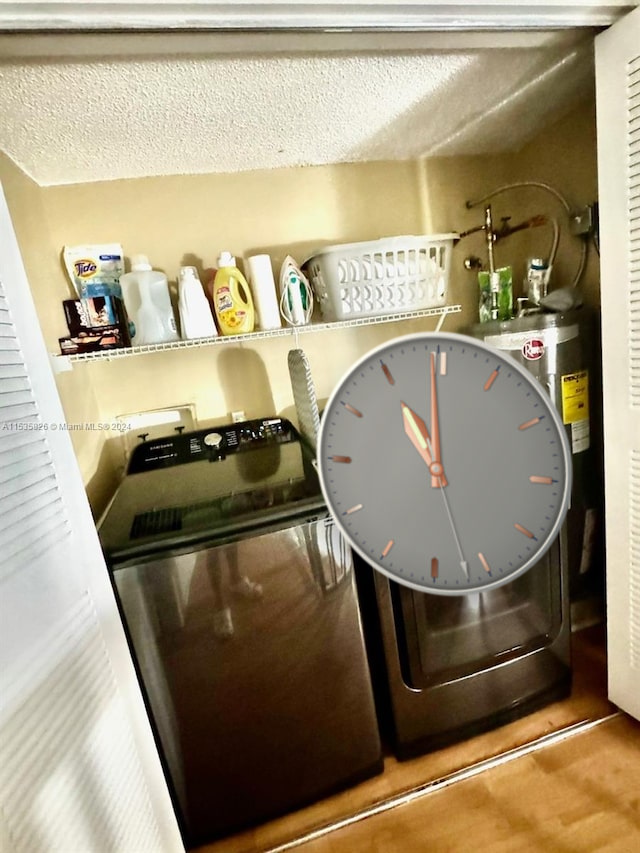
10h59m27s
